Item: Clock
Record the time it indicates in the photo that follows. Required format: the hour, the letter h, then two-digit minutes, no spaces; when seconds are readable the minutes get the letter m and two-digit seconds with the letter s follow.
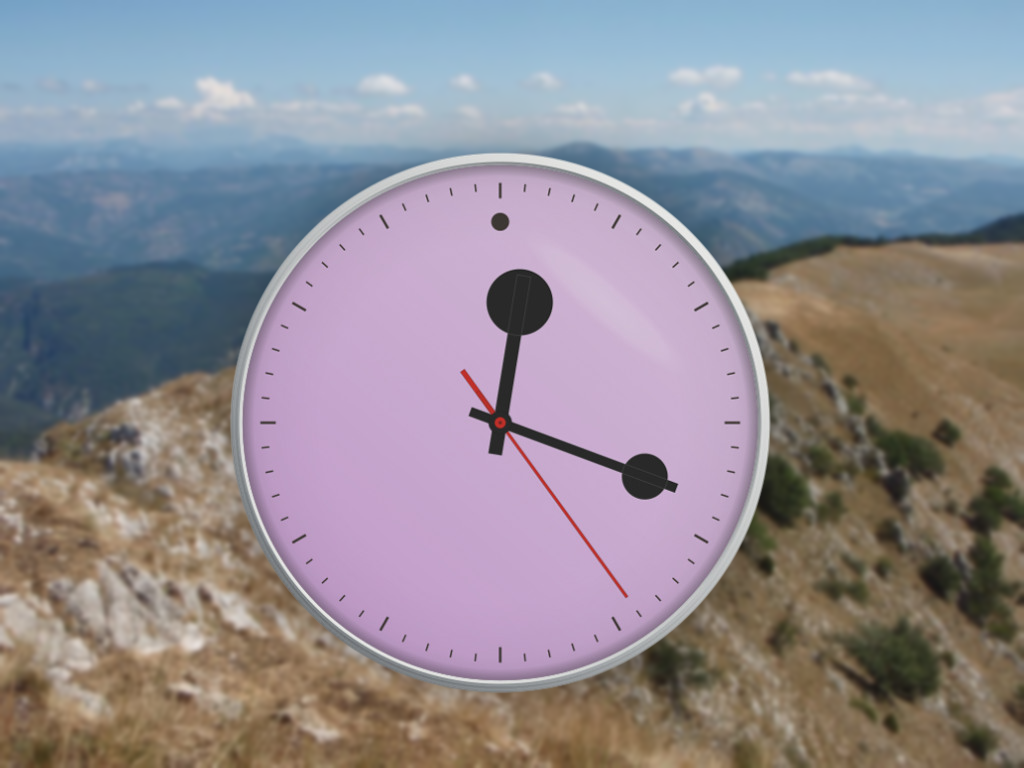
12h18m24s
